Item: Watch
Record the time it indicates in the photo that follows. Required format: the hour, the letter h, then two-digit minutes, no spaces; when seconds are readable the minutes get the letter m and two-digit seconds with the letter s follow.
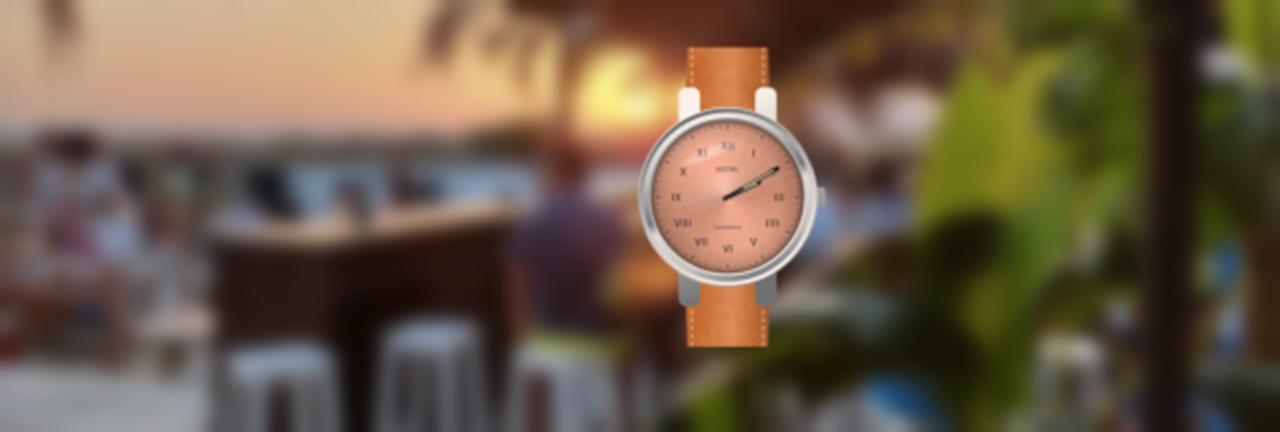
2h10
